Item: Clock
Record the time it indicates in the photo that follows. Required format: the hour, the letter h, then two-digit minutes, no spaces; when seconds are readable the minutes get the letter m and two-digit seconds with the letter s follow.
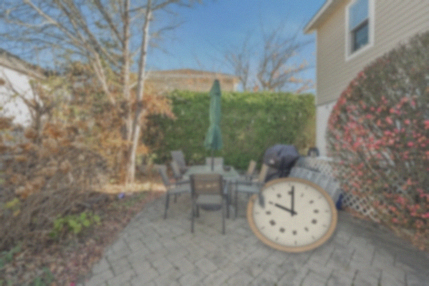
10h01
